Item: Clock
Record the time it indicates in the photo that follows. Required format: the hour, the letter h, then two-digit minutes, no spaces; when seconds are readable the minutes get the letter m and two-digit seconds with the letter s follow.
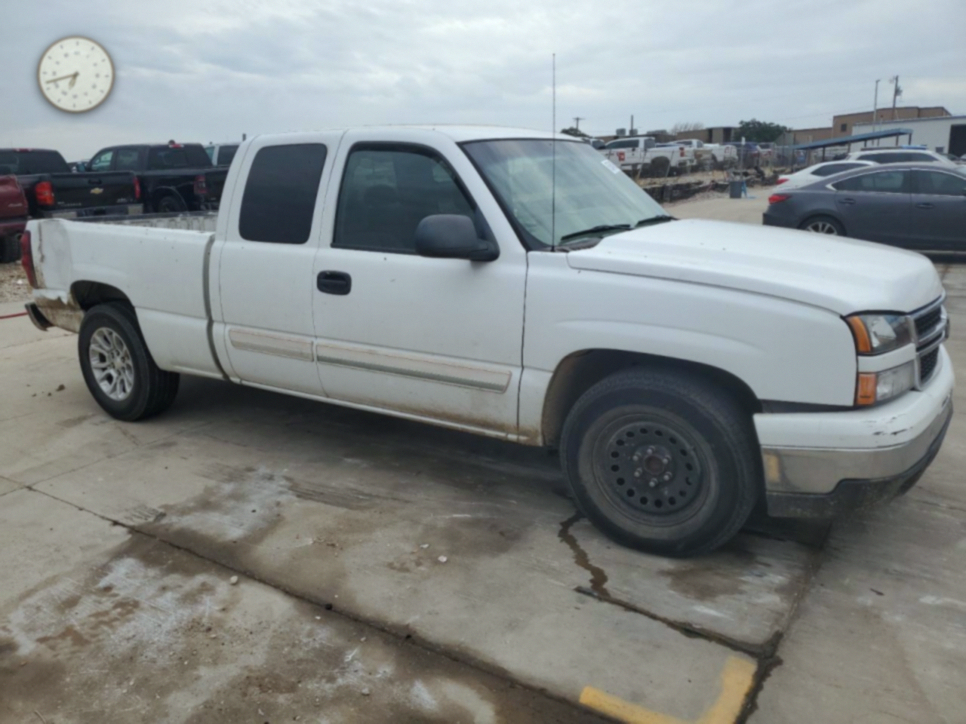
6h42
